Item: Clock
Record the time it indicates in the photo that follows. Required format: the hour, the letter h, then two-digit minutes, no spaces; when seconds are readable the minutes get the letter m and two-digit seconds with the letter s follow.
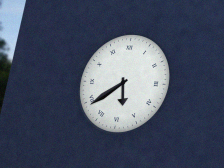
5h39
